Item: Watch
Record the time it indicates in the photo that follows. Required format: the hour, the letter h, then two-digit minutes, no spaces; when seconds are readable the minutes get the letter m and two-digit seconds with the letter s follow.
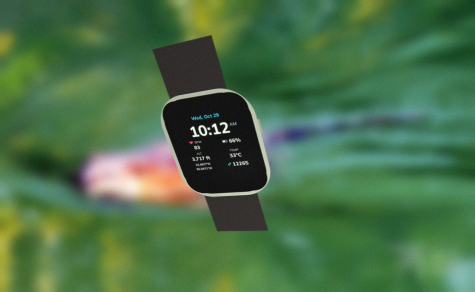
10h12
